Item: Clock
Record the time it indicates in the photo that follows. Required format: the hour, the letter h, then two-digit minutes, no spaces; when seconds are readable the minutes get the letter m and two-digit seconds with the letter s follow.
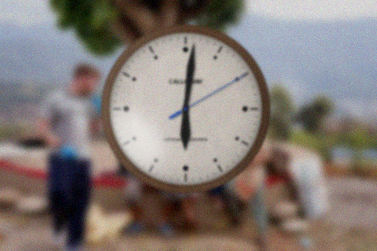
6h01m10s
